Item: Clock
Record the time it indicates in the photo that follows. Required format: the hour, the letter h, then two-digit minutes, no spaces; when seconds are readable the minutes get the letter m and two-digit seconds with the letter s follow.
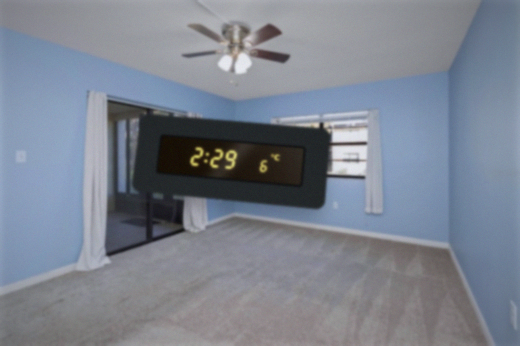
2h29
